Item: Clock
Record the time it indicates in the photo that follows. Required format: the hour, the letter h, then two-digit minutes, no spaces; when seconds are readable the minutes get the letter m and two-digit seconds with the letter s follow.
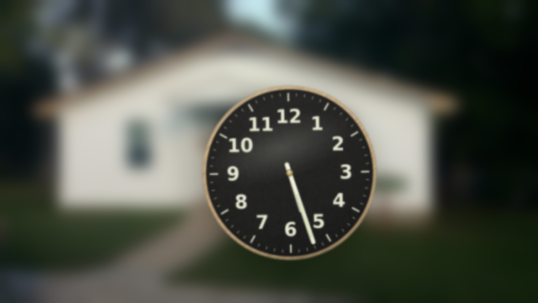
5h27
